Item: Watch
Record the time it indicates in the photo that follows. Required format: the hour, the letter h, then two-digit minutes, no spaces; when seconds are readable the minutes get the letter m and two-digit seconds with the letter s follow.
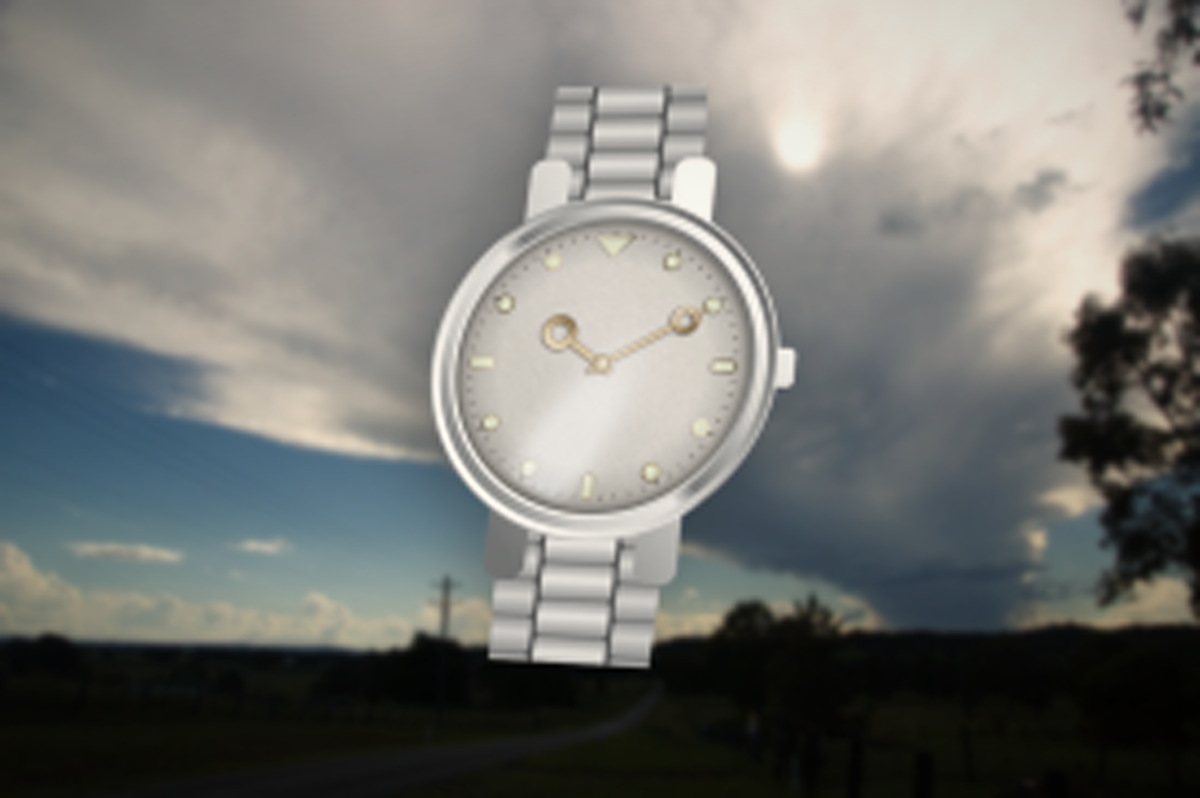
10h10
